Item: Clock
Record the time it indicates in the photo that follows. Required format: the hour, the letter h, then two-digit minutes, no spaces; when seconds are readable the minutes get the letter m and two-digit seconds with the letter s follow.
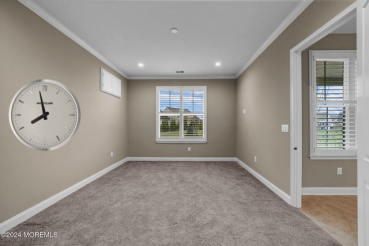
7h58
